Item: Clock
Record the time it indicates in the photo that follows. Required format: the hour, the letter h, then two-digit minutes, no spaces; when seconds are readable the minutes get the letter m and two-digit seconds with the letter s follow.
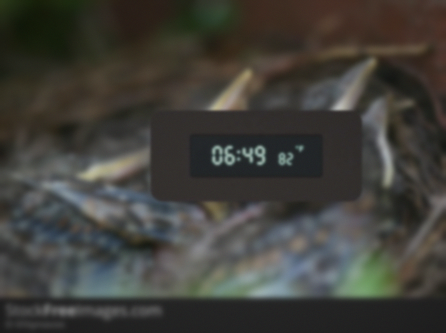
6h49
